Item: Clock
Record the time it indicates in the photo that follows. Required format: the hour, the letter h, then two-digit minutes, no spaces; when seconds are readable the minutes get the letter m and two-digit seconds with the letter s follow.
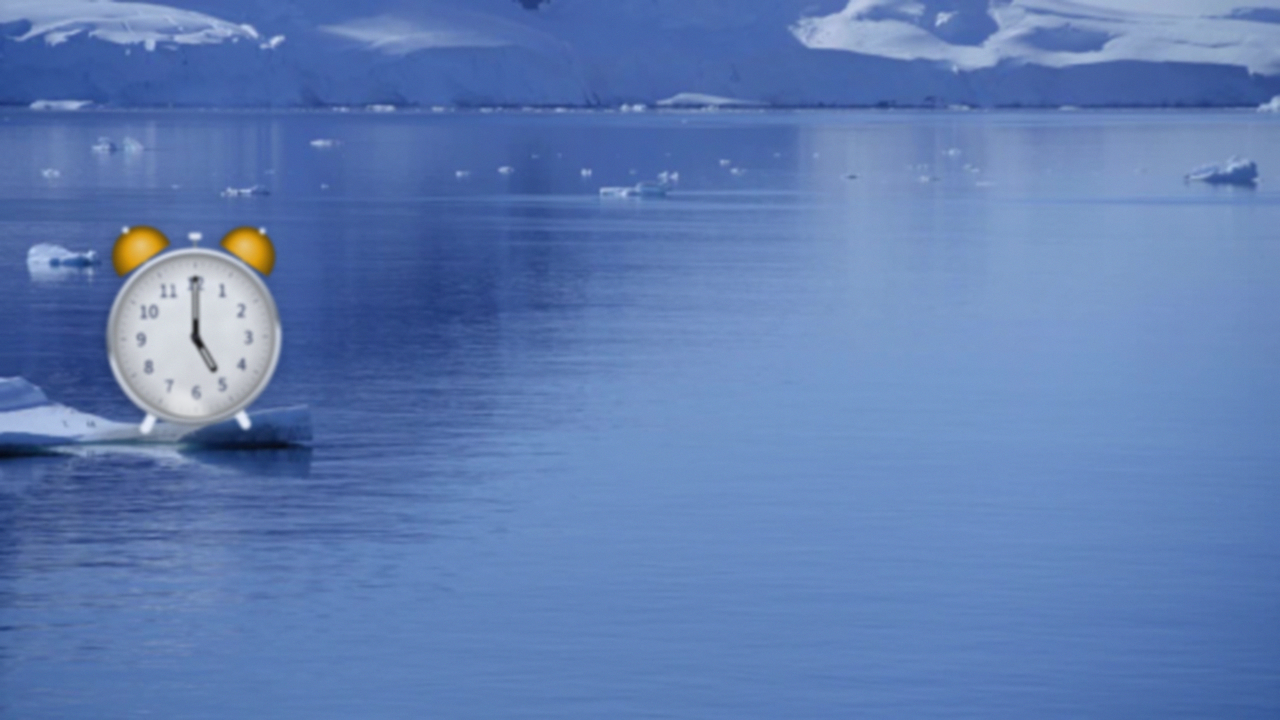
5h00
